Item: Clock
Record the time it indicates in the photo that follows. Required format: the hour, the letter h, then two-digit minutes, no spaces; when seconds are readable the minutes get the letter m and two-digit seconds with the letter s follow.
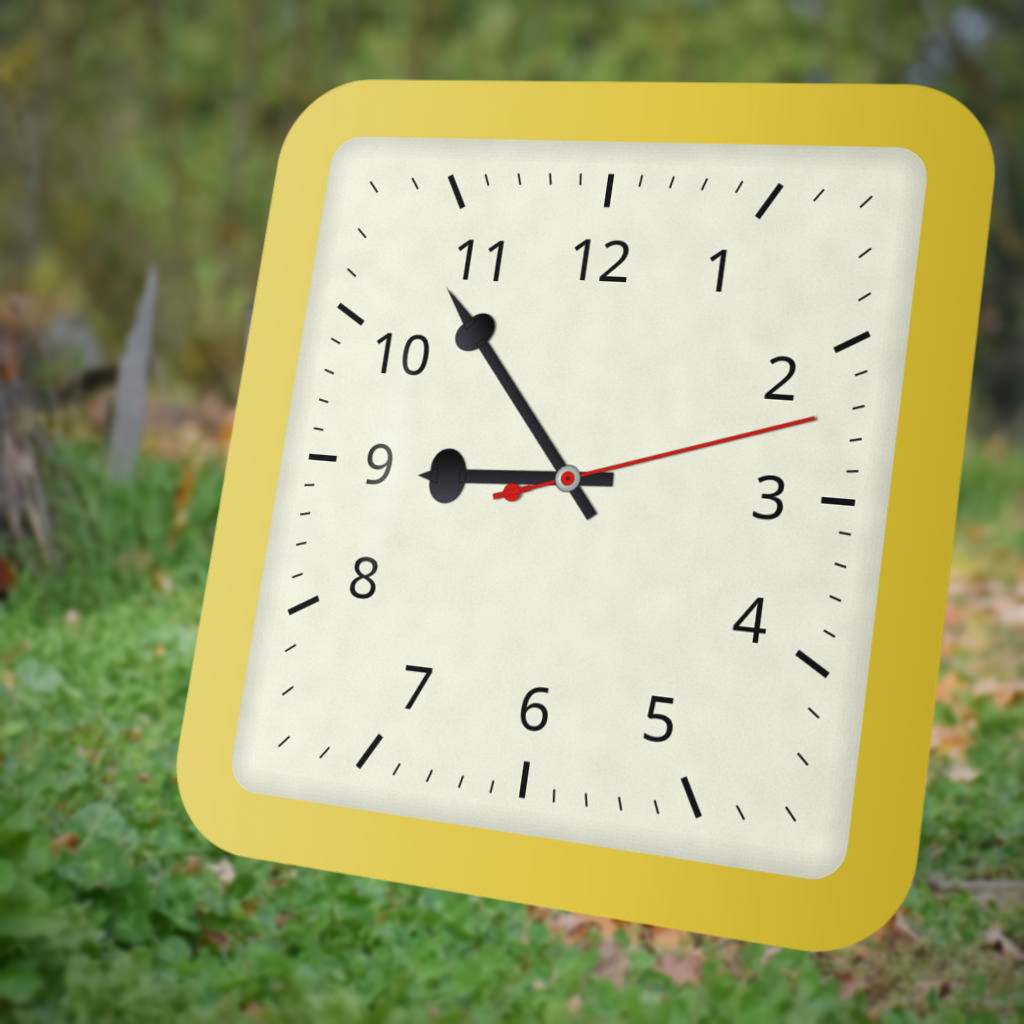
8h53m12s
